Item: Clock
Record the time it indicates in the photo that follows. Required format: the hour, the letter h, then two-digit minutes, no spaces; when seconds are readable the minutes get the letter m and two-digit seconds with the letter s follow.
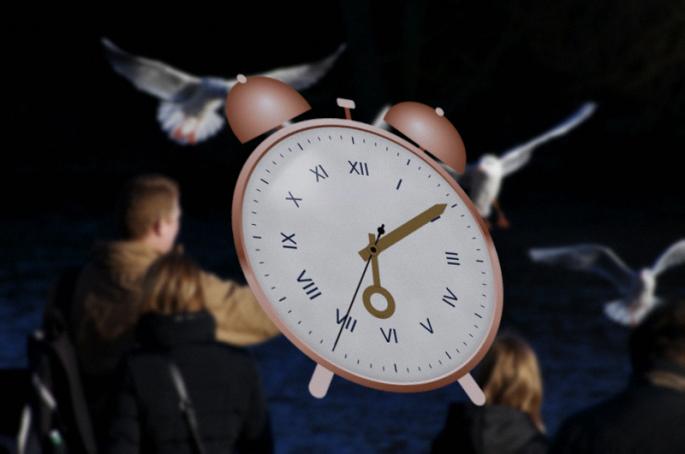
6h09m35s
